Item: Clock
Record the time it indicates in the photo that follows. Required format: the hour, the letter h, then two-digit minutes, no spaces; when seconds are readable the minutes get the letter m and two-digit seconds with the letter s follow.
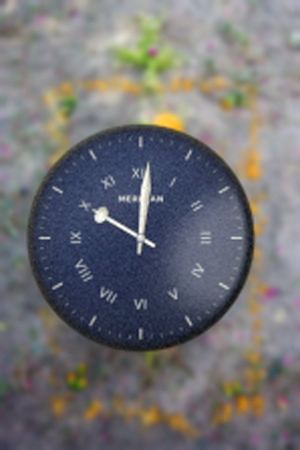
10h01
